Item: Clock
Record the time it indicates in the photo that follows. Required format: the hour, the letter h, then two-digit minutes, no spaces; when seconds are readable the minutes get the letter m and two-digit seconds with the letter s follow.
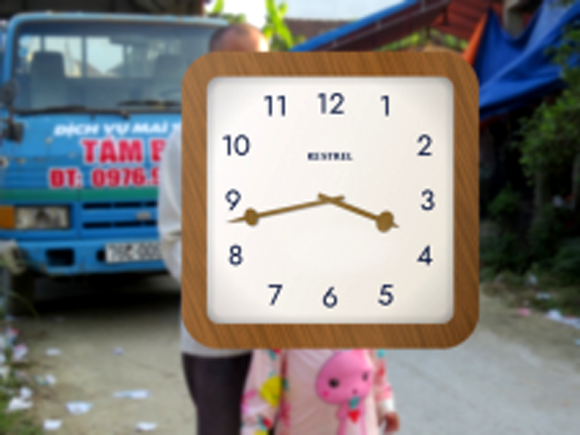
3h43
